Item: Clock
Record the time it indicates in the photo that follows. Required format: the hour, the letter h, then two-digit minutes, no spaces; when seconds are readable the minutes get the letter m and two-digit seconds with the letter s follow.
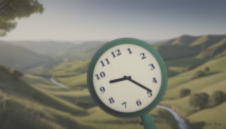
9h24
